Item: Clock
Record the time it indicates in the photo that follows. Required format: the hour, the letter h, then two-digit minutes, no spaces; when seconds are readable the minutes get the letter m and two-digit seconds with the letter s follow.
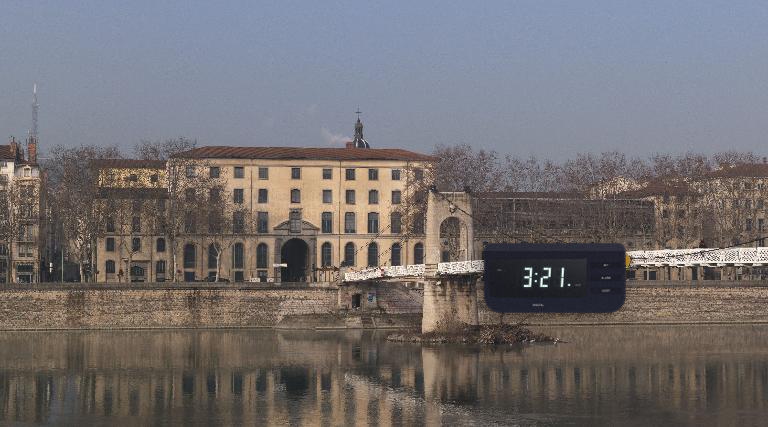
3h21
